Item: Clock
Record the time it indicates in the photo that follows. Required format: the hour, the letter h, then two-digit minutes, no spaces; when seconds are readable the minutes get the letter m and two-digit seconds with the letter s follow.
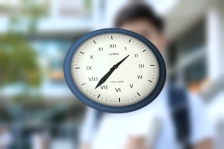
1h37
